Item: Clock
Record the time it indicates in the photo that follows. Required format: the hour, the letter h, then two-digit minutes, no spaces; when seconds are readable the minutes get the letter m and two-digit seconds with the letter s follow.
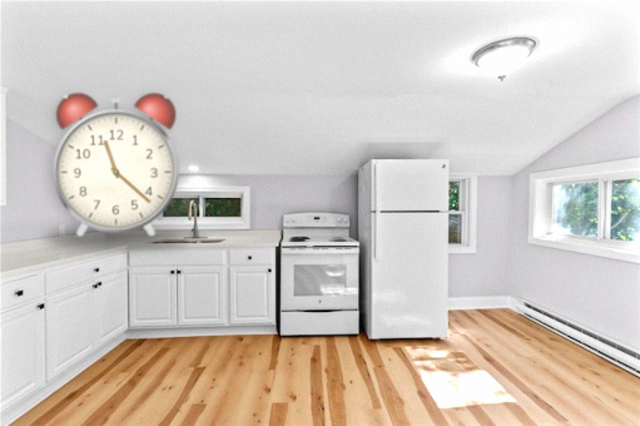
11h22
